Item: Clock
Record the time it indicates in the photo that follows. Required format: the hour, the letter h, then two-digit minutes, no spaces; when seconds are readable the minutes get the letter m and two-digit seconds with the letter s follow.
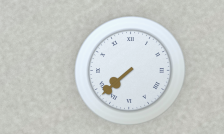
7h38
